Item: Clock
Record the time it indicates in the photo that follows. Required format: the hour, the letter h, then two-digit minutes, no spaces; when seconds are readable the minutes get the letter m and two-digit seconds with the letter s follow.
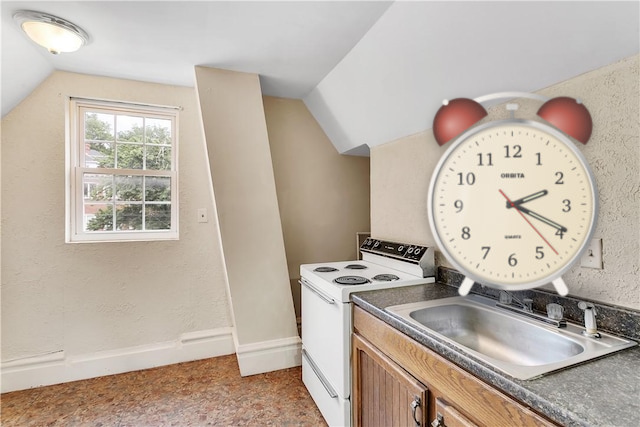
2h19m23s
